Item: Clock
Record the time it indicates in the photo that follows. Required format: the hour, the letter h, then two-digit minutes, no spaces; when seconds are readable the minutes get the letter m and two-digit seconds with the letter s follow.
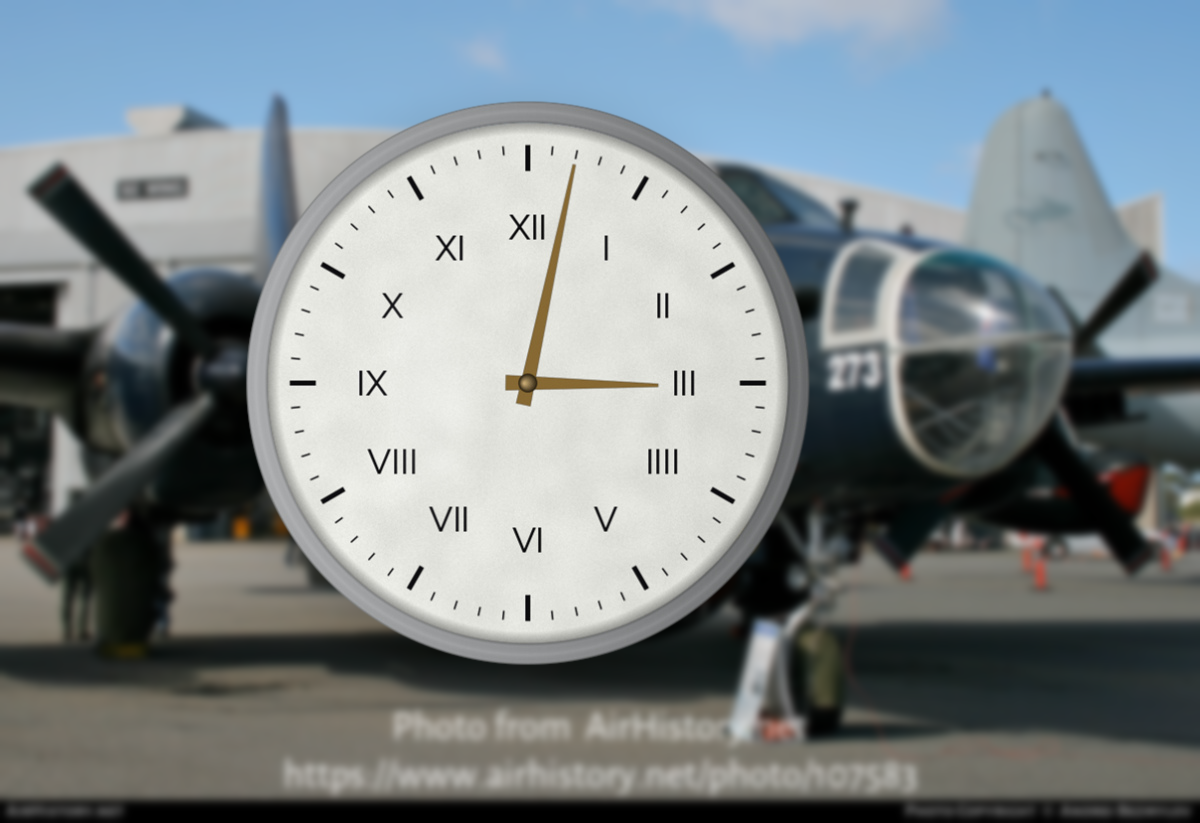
3h02
